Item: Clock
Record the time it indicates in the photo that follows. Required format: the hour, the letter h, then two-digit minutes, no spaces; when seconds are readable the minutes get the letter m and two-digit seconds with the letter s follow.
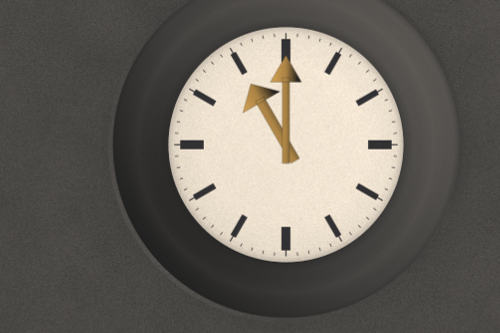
11h00
